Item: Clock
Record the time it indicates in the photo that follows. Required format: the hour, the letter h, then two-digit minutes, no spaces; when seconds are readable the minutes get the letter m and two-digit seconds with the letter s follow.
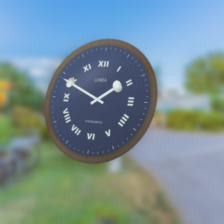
1h49
